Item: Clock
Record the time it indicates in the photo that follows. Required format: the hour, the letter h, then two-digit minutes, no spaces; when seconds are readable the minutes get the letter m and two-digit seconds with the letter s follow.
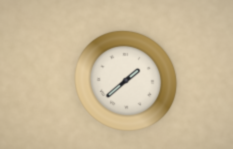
1h38
